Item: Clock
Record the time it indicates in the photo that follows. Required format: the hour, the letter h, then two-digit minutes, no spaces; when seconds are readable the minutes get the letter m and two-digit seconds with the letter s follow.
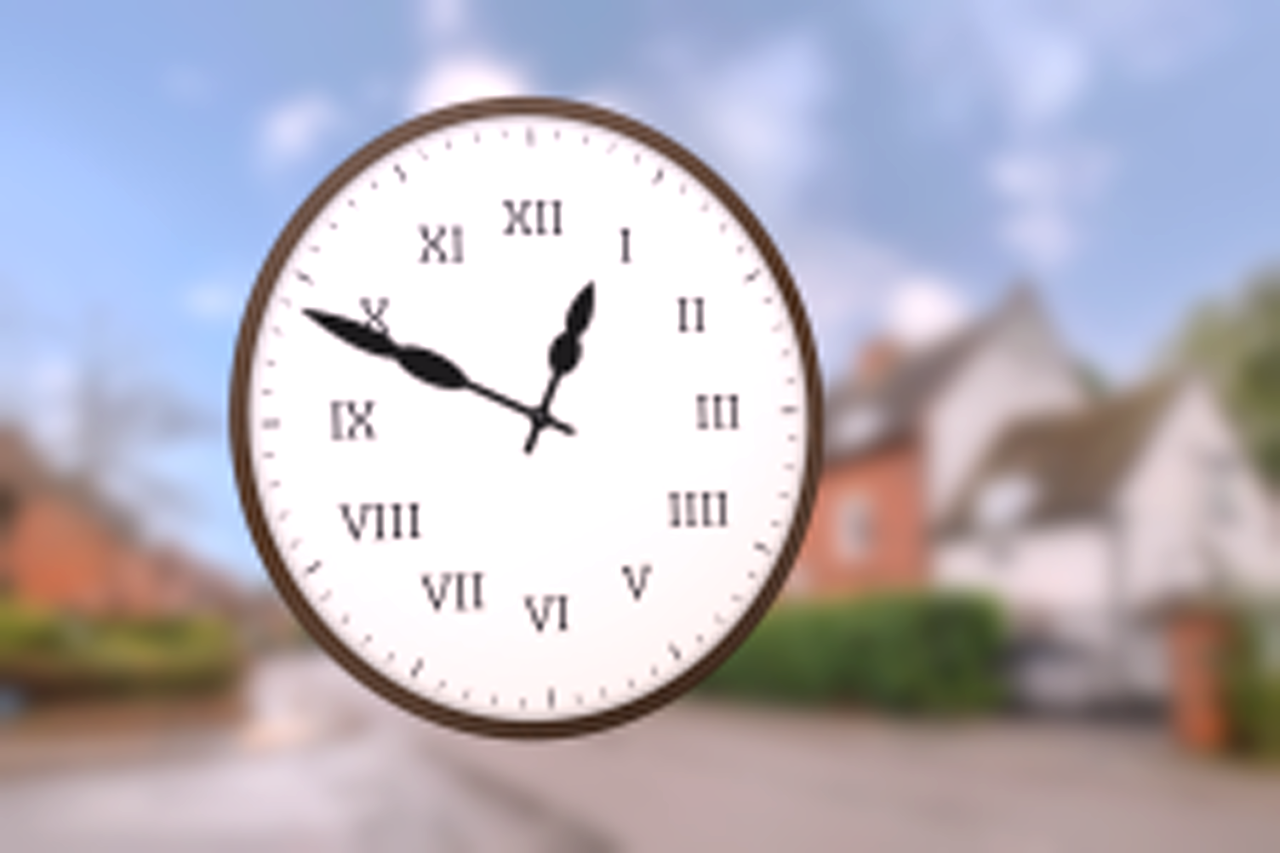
12h49
